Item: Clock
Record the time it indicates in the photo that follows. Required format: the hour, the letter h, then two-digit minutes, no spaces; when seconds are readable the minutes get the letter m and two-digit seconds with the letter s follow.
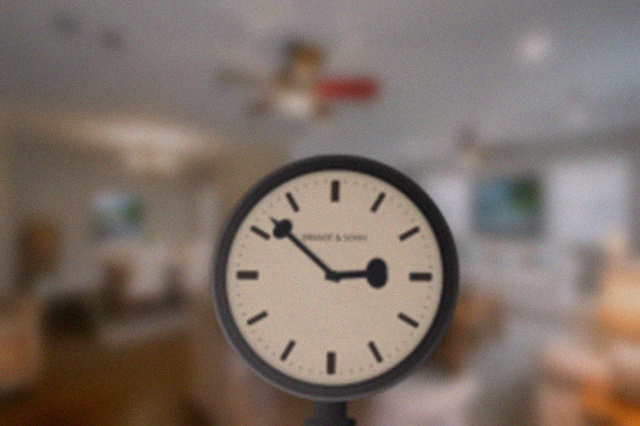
2h52
